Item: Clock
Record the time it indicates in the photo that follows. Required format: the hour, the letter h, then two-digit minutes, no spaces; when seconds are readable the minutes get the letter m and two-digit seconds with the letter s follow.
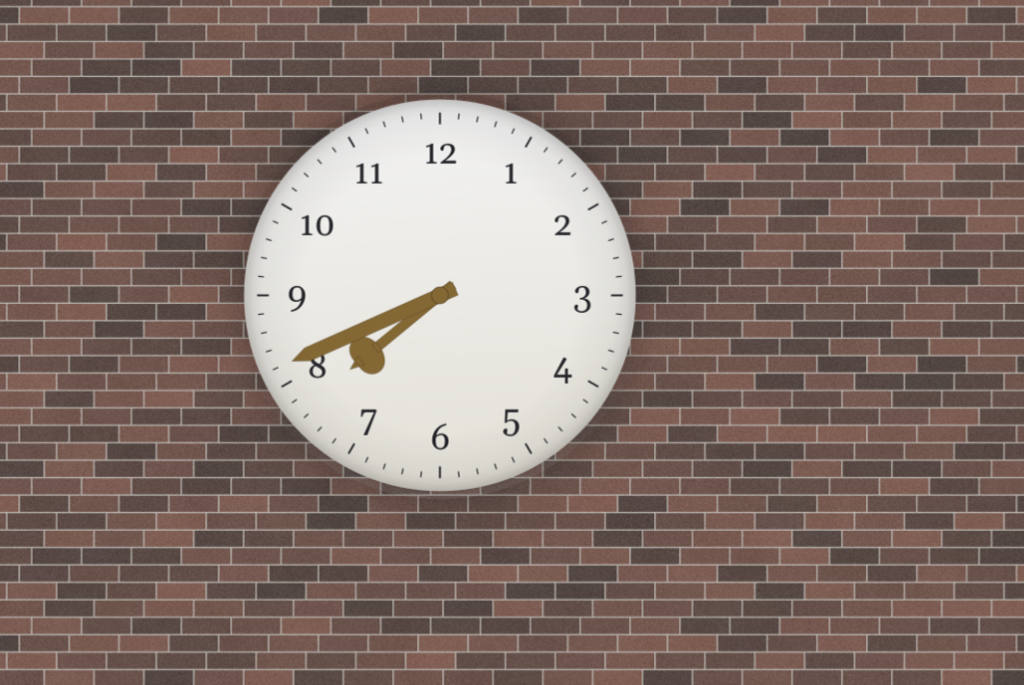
7h41
